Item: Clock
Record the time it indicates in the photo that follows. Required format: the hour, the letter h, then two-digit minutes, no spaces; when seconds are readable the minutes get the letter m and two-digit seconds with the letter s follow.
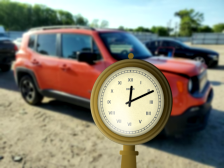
12h11
